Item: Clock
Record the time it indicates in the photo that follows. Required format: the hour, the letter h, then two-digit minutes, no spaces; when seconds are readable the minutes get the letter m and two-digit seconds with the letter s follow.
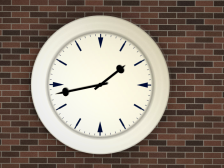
1h43
